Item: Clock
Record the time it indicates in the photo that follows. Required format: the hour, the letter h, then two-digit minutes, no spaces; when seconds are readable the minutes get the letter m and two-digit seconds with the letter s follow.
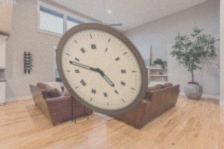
4h48
